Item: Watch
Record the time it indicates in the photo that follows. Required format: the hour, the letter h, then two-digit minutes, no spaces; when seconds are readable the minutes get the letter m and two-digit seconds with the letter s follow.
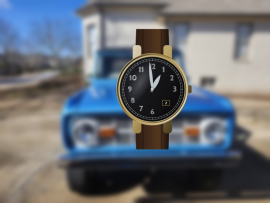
12h59
